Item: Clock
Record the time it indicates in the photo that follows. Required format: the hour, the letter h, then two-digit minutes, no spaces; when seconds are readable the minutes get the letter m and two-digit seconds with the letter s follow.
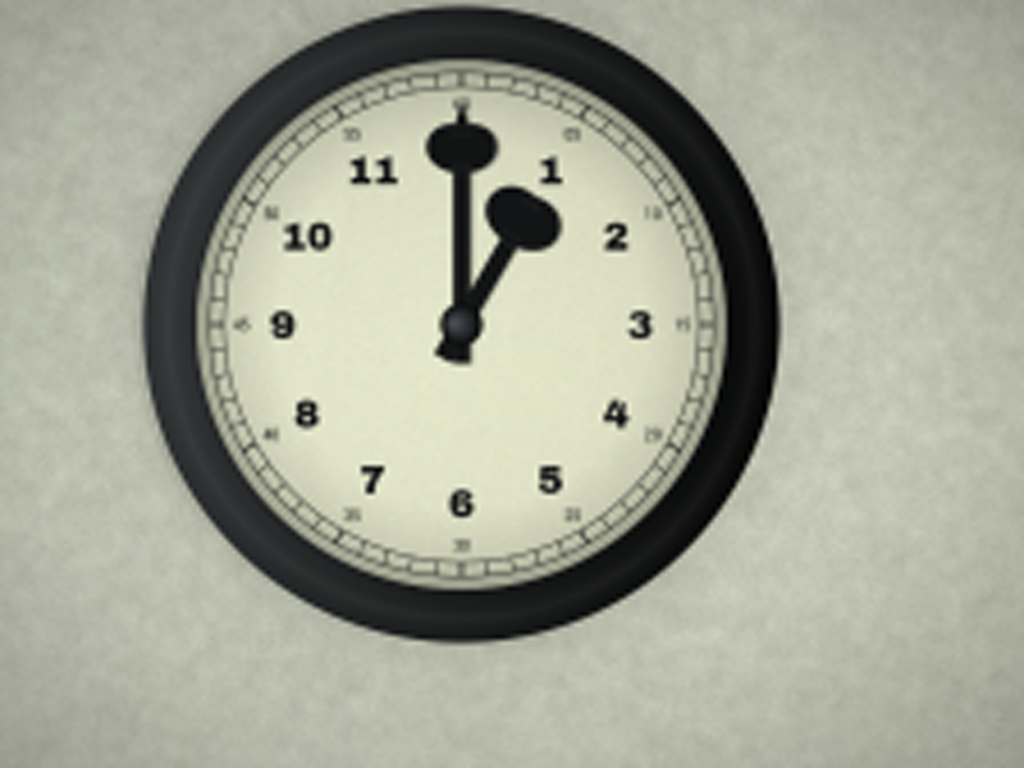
1h00
